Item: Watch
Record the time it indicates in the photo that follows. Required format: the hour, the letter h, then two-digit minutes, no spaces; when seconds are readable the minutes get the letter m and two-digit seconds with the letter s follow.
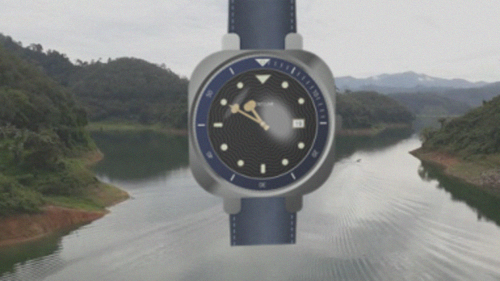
10h50
